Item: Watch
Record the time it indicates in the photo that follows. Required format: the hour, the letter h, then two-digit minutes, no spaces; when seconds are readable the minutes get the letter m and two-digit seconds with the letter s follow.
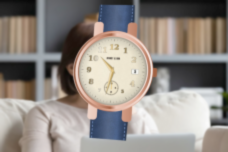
10h32
